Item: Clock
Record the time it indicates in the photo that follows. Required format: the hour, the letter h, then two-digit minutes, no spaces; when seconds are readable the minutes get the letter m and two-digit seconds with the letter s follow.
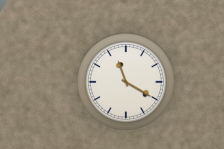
11h20
